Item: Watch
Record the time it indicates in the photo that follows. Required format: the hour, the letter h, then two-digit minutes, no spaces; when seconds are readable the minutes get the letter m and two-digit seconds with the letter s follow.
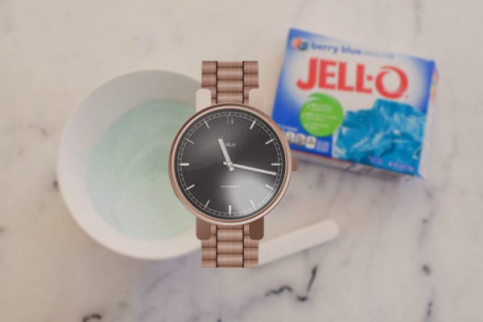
11h17
